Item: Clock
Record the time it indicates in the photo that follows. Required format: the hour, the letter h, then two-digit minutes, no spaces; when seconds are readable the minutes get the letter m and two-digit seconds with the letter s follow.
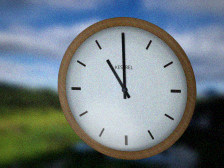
11h00
